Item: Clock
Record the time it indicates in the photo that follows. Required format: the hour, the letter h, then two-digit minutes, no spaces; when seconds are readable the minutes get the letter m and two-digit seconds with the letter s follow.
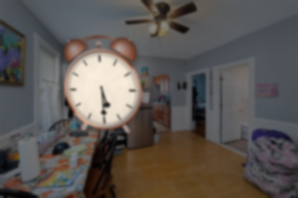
5h30
